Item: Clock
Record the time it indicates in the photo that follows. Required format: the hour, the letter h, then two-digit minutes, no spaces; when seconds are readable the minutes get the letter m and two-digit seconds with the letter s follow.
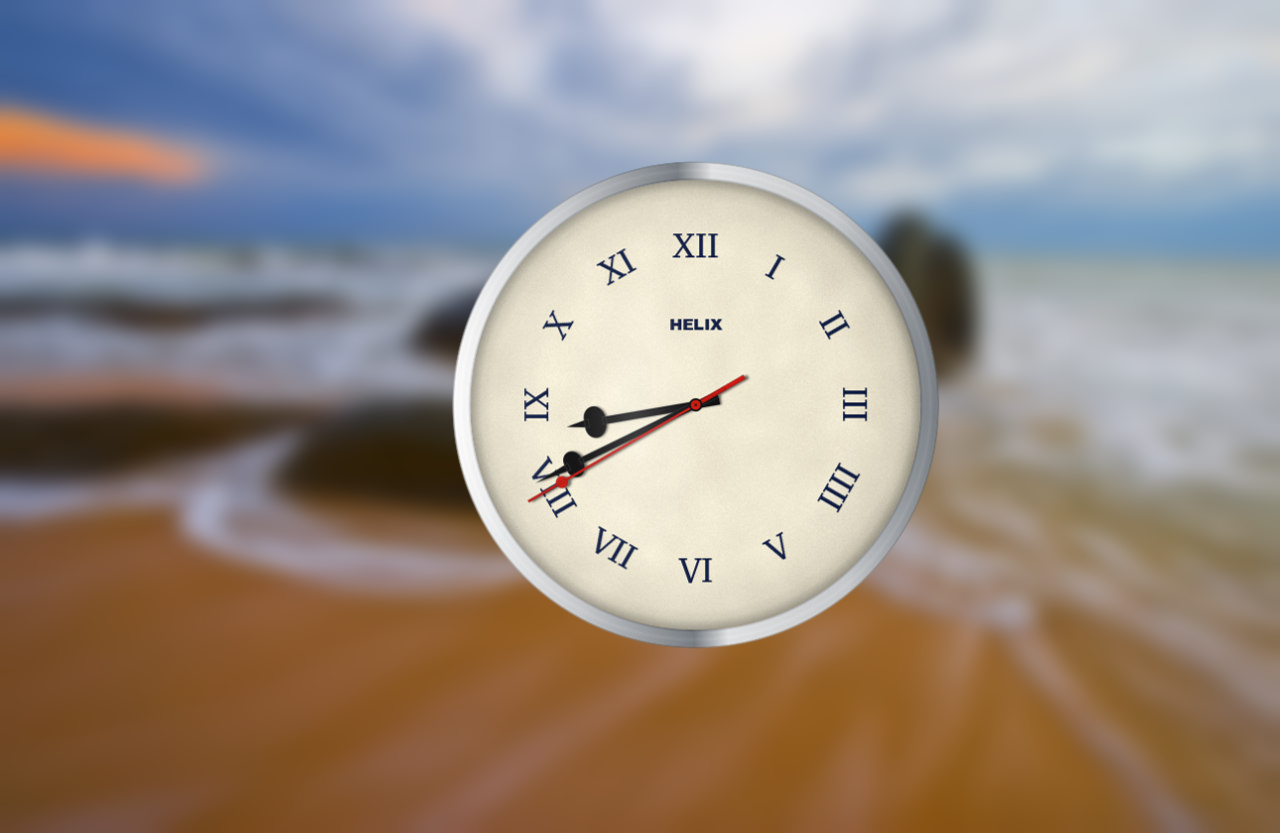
8h40m40s
